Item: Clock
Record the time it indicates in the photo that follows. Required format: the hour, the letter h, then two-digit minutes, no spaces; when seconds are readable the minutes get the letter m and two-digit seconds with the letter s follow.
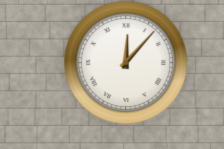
12h07
